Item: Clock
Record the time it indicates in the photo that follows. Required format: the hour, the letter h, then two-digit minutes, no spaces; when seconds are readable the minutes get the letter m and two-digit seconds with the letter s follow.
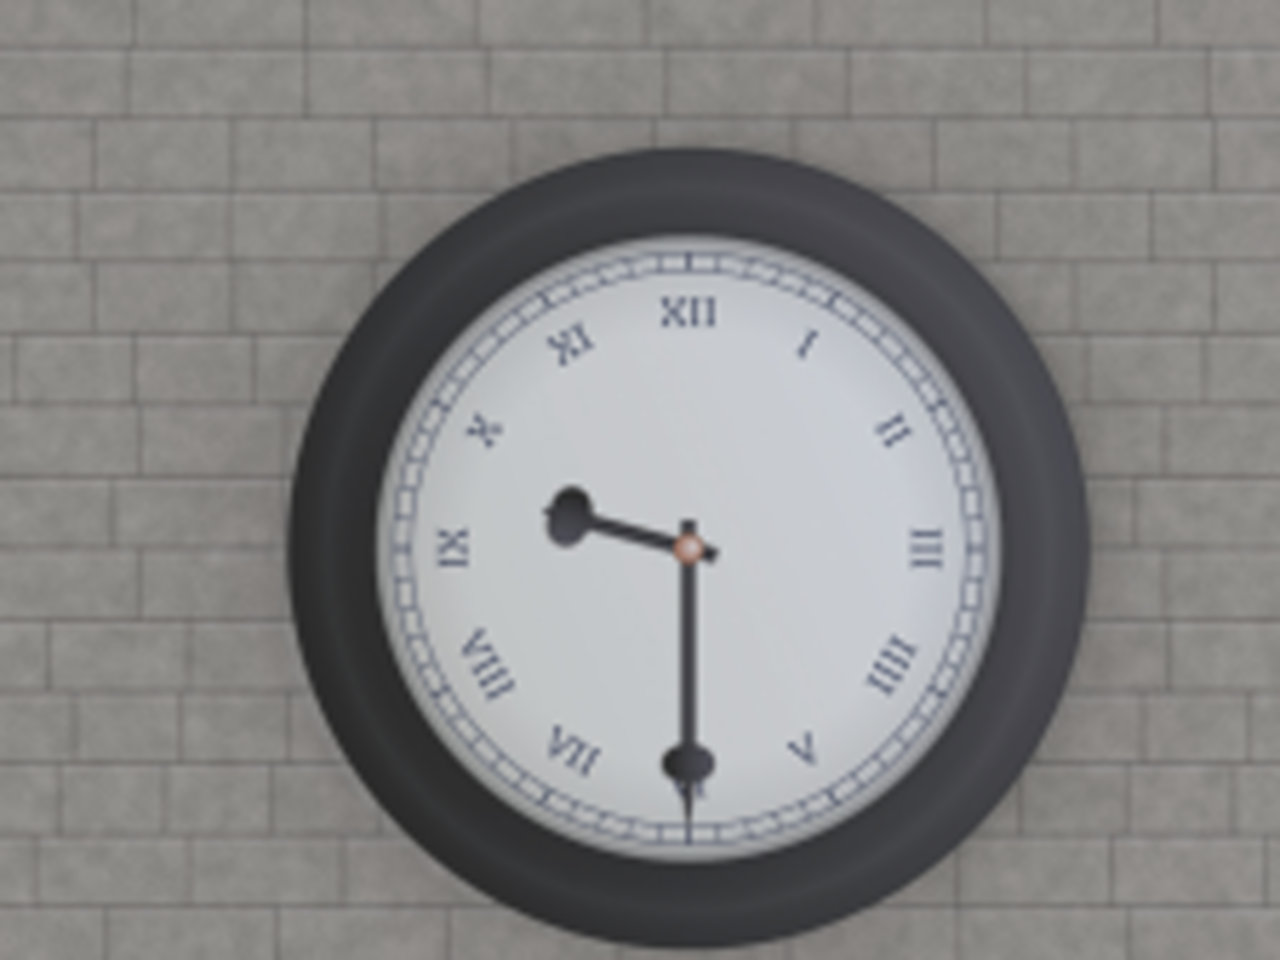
9h30
